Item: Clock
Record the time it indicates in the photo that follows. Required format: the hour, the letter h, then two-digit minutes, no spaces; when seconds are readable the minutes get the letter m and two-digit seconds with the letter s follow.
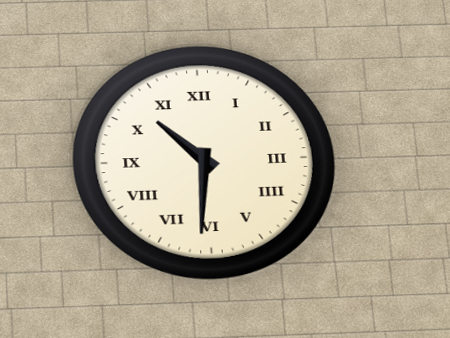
10h31
